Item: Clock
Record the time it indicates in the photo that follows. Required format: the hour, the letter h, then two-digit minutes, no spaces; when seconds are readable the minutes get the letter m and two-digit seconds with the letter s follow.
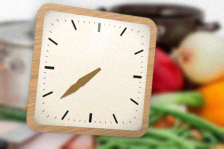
7h38
